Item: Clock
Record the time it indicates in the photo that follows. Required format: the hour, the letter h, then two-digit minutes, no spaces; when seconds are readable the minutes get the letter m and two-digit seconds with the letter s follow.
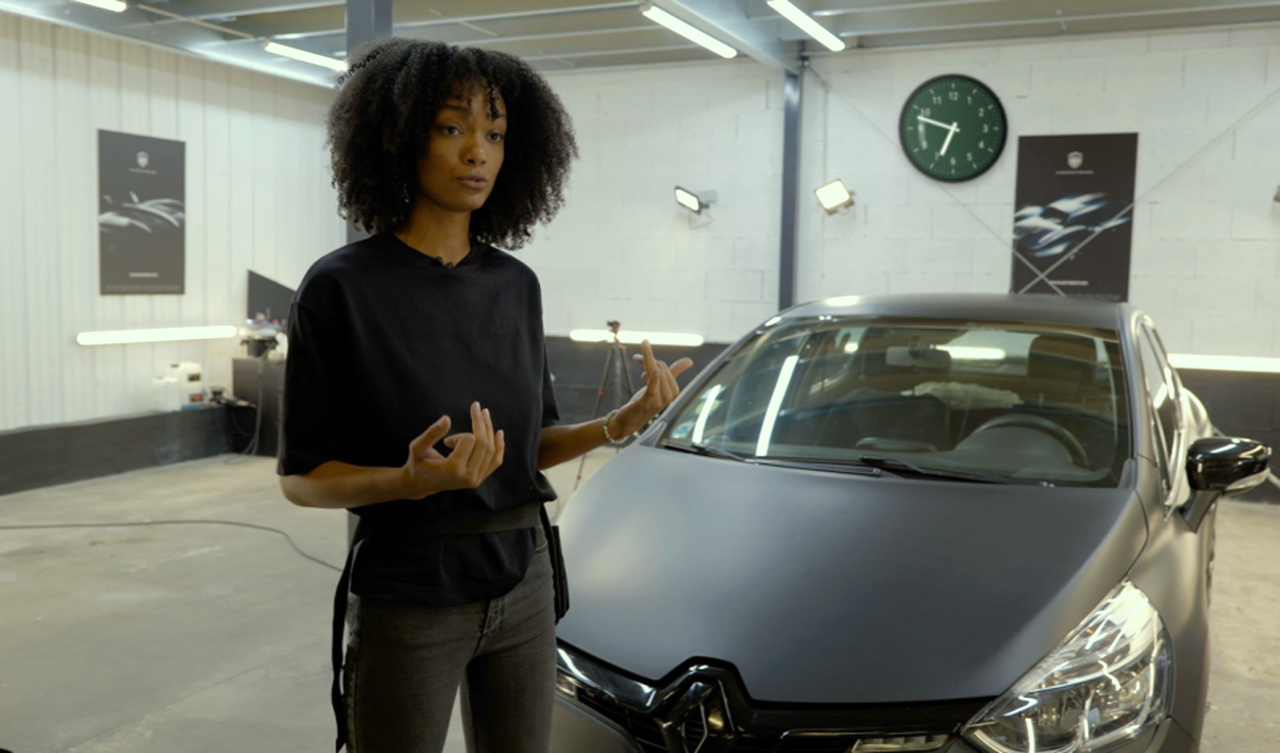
6h48
